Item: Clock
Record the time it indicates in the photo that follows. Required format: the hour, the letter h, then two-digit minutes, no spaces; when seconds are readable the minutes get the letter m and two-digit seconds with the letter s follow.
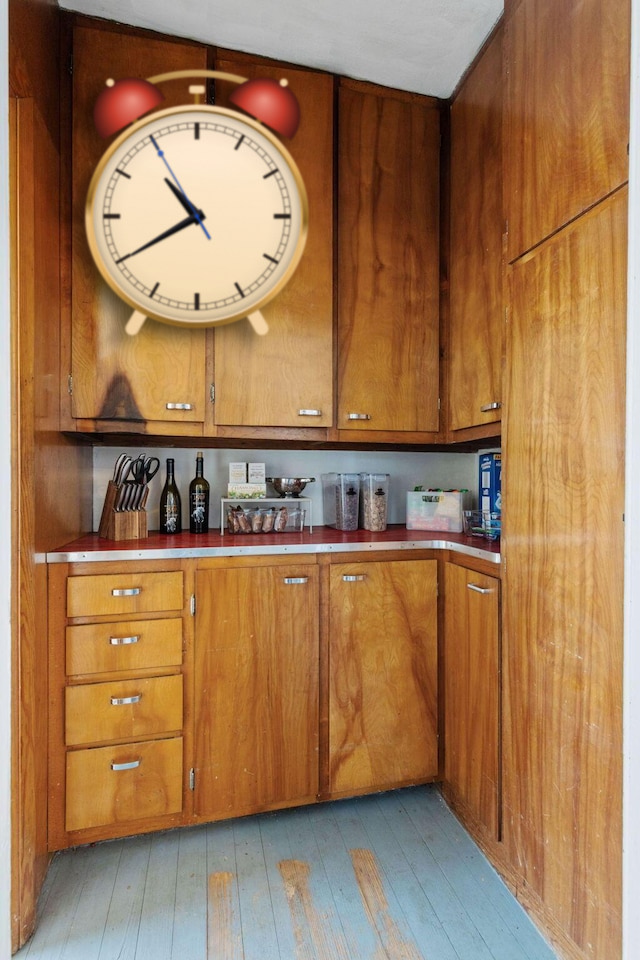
10h39m55s
